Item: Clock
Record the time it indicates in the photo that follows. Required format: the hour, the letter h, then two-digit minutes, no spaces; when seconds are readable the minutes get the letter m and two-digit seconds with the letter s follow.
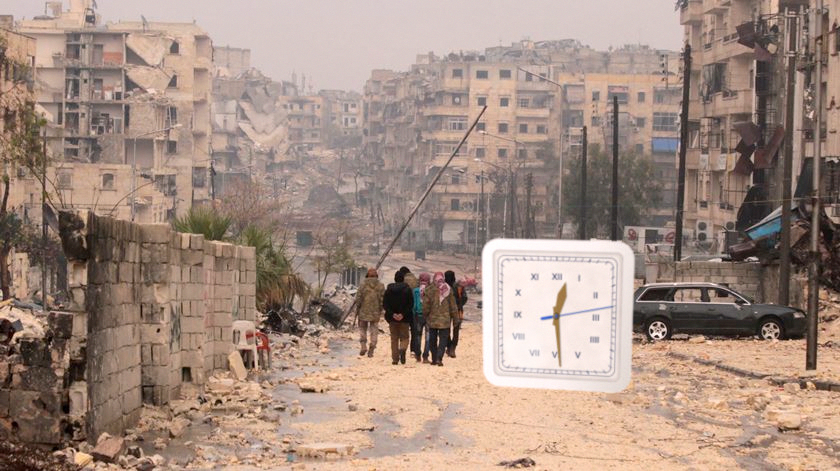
12h29m13s
